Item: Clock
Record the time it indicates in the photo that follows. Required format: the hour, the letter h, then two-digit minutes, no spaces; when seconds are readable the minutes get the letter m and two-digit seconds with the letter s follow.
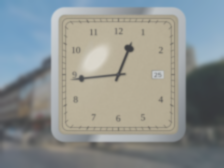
12h44
